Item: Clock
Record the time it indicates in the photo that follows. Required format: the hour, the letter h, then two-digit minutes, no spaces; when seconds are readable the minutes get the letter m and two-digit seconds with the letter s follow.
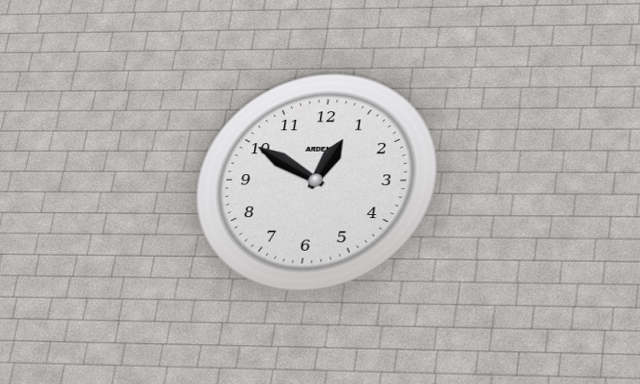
12h50
